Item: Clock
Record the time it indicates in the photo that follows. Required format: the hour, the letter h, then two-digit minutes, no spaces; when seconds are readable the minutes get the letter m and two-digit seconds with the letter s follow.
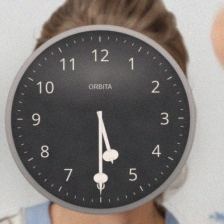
5h30
